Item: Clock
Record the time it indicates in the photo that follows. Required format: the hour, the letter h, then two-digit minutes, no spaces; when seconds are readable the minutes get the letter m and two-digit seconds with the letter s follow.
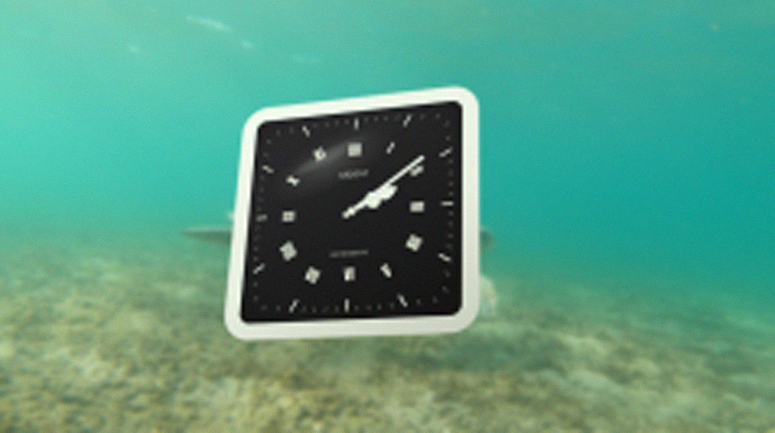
2h09
